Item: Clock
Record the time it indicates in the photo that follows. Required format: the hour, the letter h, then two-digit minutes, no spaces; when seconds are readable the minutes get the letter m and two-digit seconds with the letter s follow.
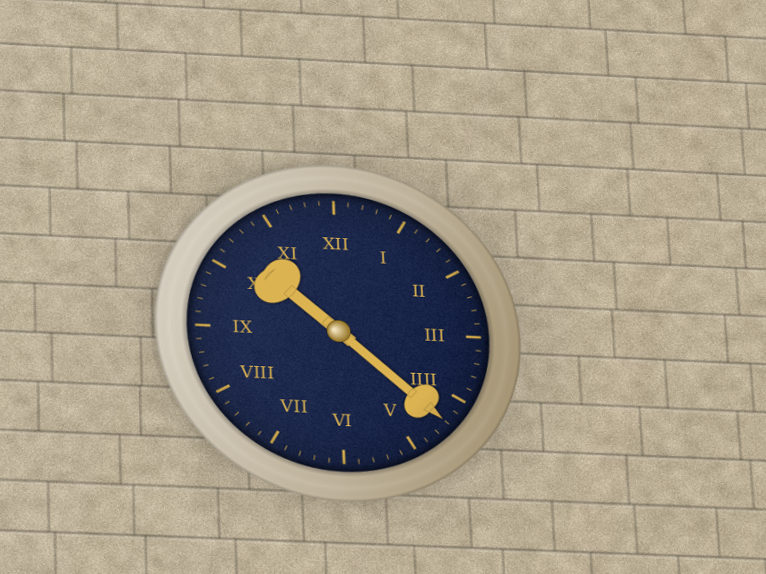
10h22
